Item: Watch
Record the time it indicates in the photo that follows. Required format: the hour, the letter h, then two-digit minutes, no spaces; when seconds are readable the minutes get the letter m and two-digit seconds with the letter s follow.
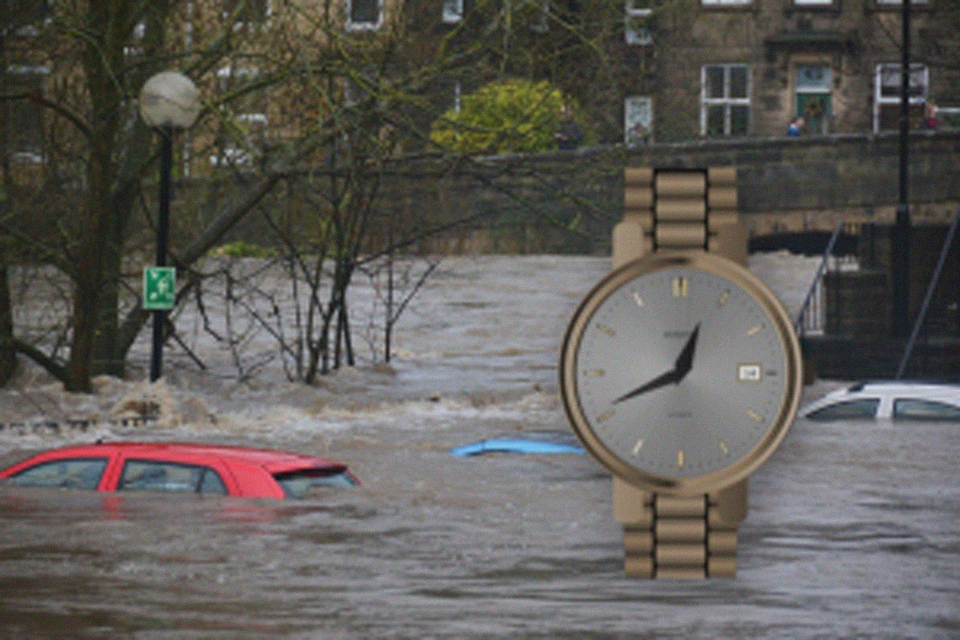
12h41
